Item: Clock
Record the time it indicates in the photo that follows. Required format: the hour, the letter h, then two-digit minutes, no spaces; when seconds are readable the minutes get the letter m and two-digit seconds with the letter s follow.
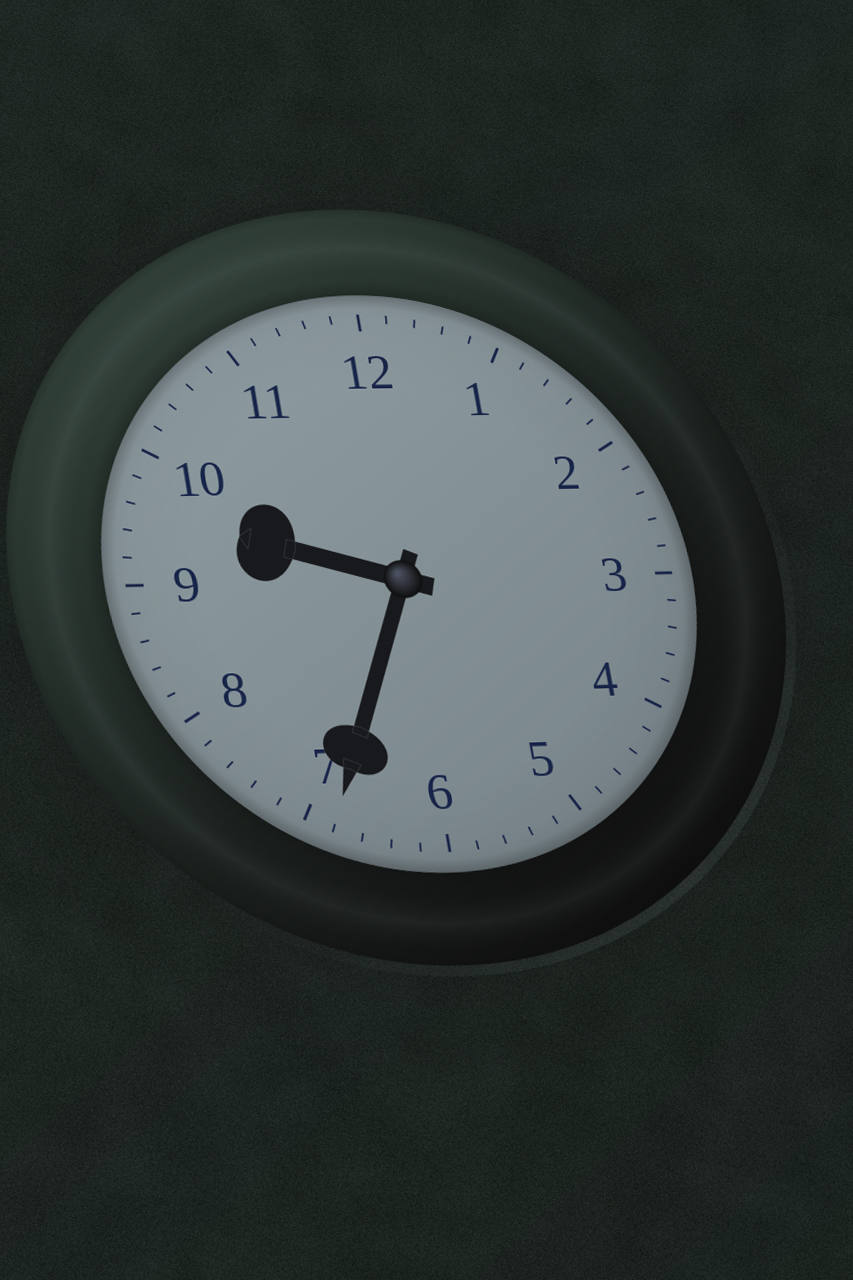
9h34
